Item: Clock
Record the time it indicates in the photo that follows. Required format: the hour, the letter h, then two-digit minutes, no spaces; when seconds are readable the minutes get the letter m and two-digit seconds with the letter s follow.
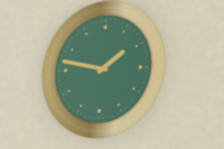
1h47
